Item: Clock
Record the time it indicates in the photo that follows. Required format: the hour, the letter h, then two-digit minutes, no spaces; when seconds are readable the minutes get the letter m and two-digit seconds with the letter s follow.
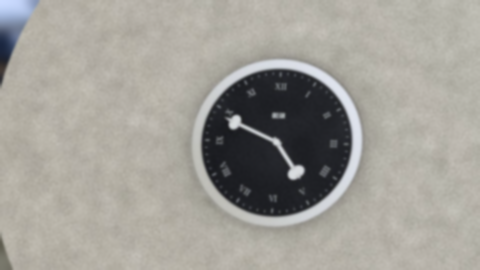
4h49
